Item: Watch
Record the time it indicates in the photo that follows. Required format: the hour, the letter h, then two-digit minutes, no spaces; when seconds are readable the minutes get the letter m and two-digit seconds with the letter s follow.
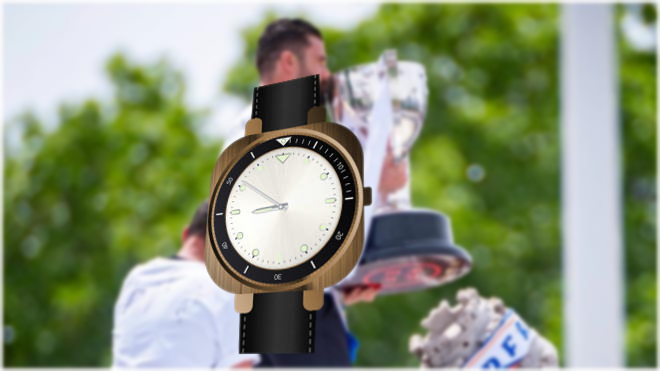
8h51
